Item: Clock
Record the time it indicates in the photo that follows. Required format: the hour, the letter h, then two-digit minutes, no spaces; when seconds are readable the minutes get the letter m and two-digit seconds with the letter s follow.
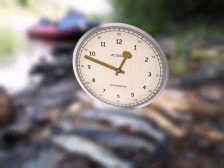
12h48
